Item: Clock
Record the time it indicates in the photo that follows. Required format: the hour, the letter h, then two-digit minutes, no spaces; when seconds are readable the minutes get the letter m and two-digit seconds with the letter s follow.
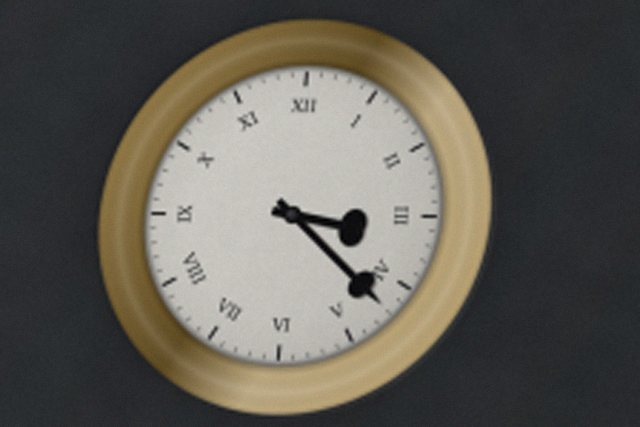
3h22
